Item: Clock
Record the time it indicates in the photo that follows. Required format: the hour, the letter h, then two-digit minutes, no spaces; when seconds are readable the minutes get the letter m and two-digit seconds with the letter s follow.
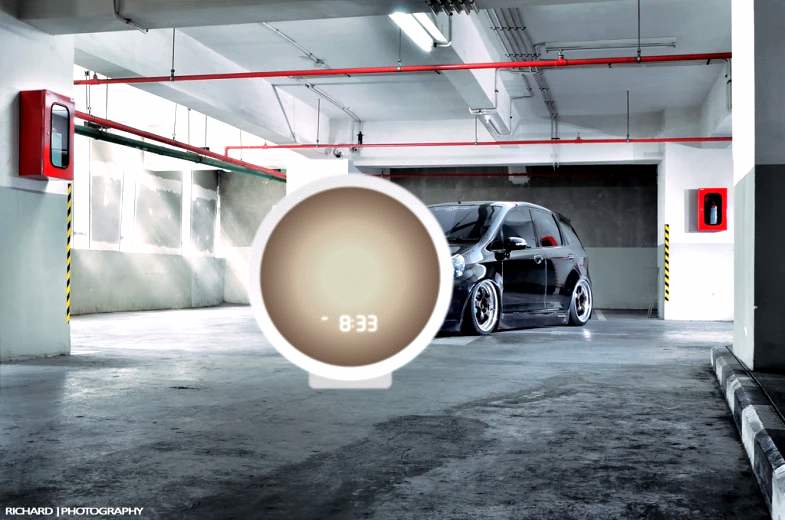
8h33
